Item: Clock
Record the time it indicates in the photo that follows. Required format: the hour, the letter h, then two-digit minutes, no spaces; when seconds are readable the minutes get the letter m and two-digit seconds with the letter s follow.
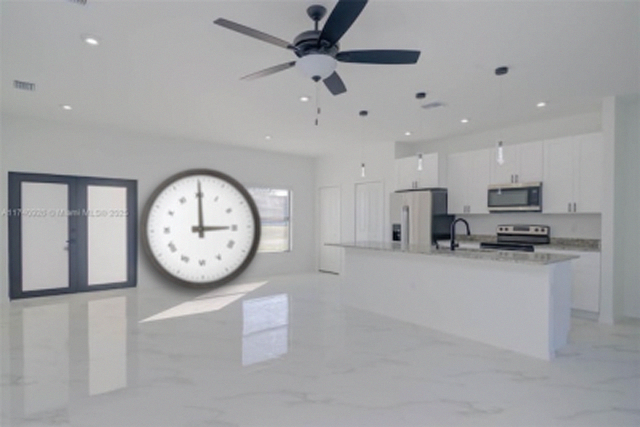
3h00
